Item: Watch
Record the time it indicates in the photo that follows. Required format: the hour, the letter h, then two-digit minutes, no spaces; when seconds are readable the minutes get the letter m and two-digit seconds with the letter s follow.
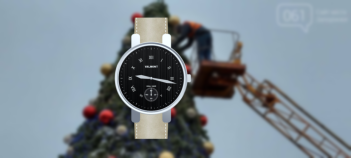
9h17
